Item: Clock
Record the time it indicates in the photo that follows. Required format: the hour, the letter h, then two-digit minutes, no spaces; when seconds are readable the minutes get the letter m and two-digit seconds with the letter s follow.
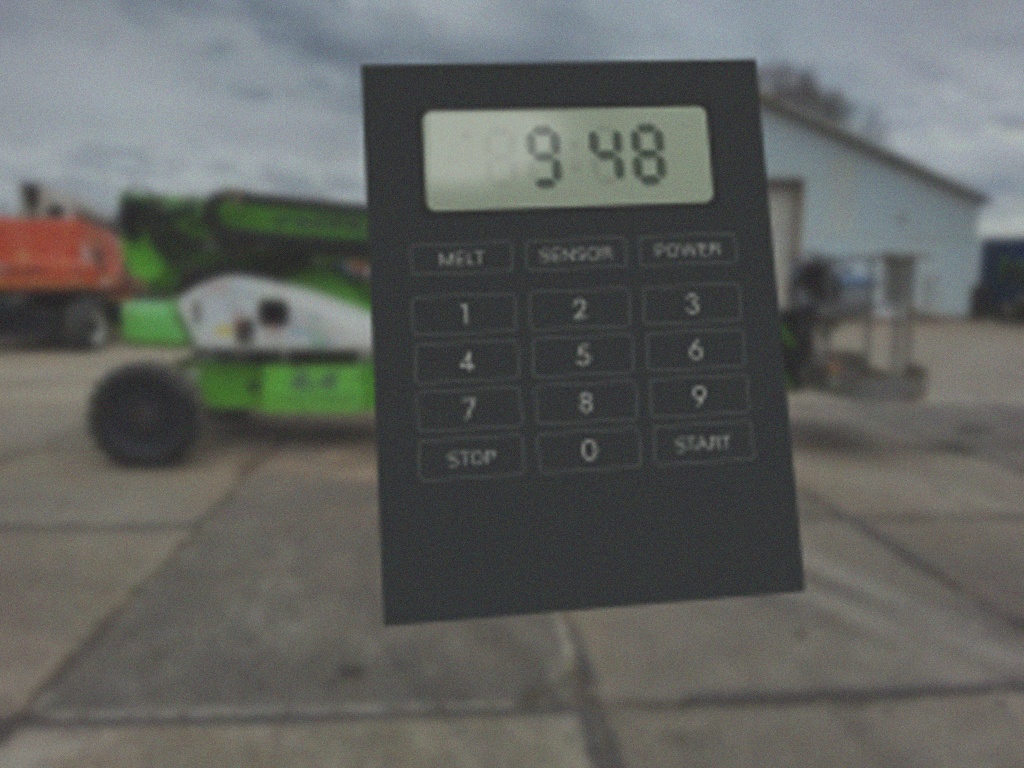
9h48
